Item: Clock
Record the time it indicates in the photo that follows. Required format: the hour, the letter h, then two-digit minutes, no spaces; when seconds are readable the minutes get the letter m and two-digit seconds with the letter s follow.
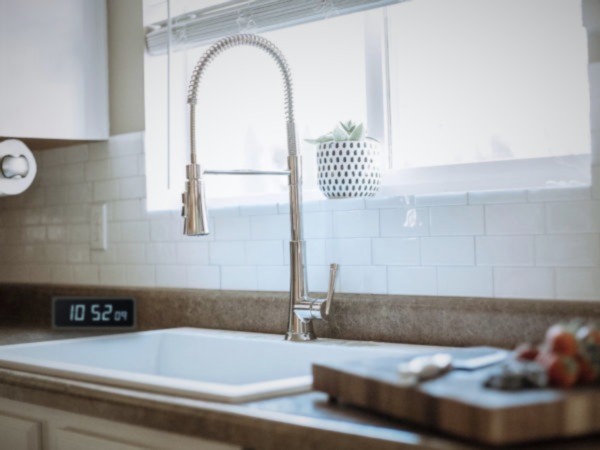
10h52
